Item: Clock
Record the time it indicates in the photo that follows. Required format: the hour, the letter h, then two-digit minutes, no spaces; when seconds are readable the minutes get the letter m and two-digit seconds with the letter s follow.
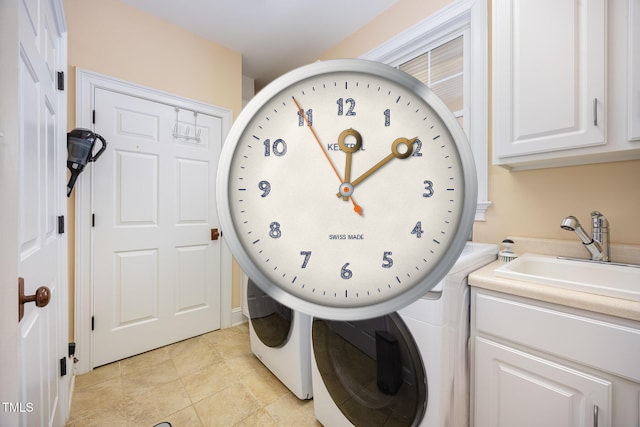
12h08m55s
